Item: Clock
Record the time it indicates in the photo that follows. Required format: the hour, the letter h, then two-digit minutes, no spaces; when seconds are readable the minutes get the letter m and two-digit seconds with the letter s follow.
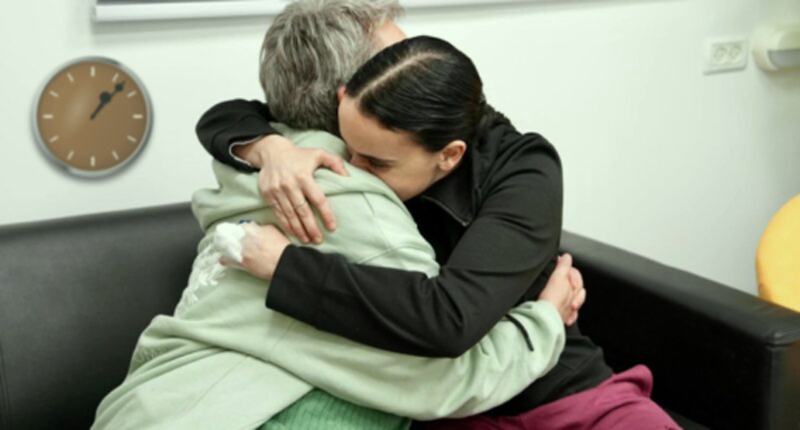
1h07
